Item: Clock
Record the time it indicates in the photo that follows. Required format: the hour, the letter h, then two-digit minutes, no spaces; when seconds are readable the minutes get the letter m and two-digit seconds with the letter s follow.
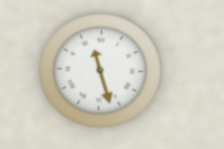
11h27
